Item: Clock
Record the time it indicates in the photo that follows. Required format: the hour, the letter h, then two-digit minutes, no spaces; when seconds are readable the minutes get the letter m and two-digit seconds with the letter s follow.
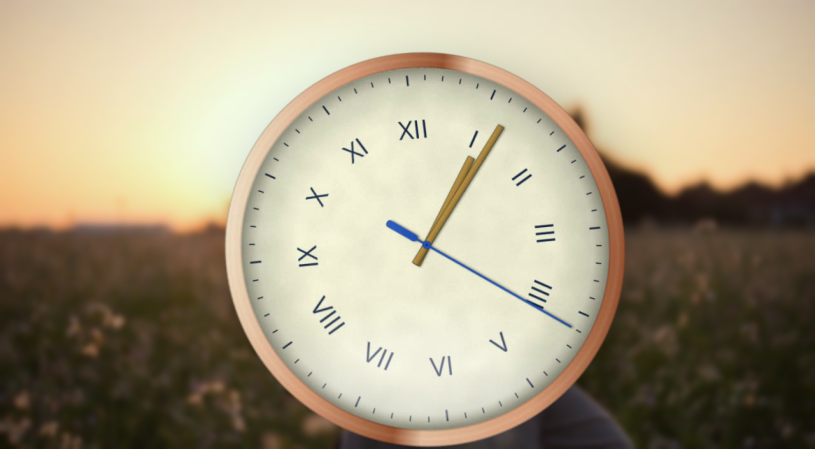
1h06m21s
